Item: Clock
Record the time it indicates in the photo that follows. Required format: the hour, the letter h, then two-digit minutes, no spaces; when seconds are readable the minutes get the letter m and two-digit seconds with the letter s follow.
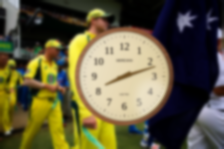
8h12
